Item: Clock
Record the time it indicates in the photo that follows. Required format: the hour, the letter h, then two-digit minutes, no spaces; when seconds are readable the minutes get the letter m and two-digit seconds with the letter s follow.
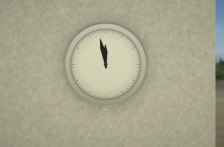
11h58
